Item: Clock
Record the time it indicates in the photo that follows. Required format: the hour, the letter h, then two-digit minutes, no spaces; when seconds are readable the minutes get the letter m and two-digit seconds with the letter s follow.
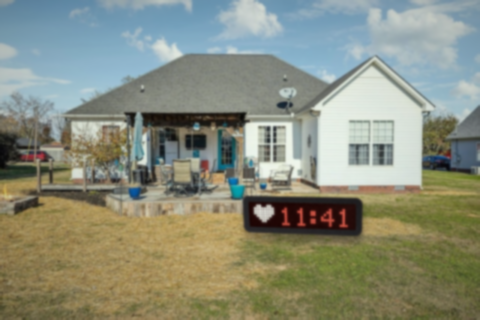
11h41
